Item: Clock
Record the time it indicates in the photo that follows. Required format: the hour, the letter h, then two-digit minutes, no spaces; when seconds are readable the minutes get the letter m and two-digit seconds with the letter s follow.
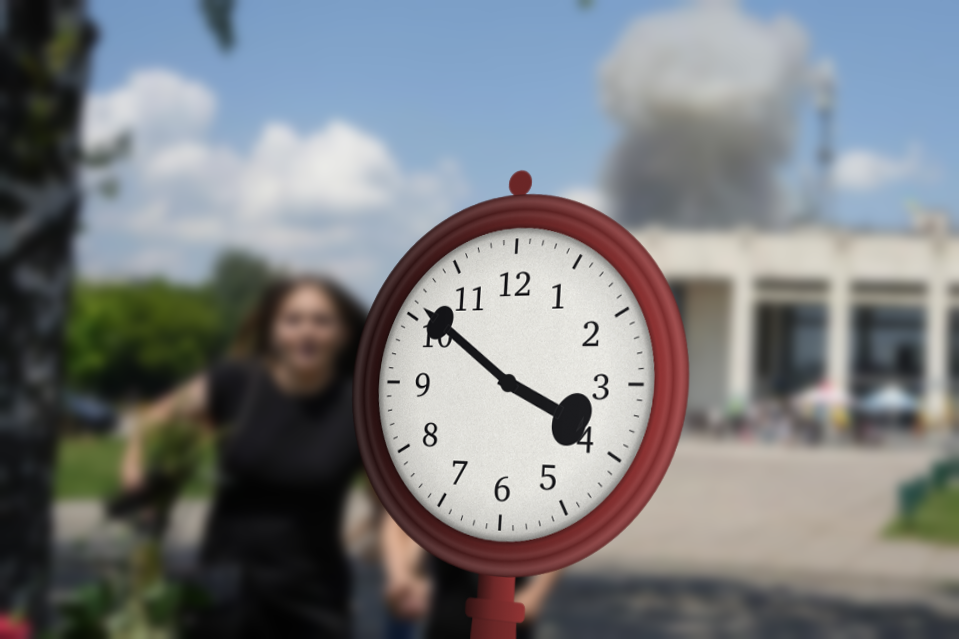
3h51
